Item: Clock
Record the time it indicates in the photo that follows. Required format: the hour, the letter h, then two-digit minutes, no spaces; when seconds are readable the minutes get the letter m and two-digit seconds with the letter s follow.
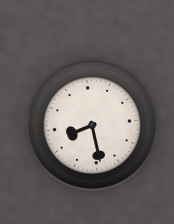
8h29
